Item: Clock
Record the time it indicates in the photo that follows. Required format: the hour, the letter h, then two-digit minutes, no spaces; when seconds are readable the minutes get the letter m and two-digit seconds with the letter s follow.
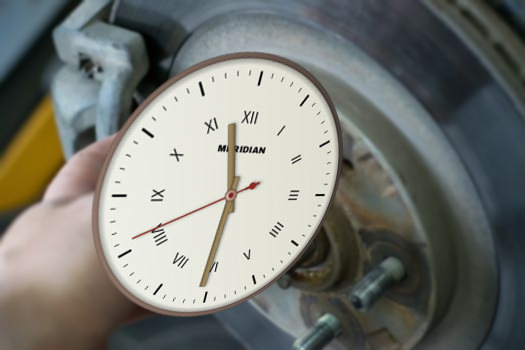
11h30m41s
